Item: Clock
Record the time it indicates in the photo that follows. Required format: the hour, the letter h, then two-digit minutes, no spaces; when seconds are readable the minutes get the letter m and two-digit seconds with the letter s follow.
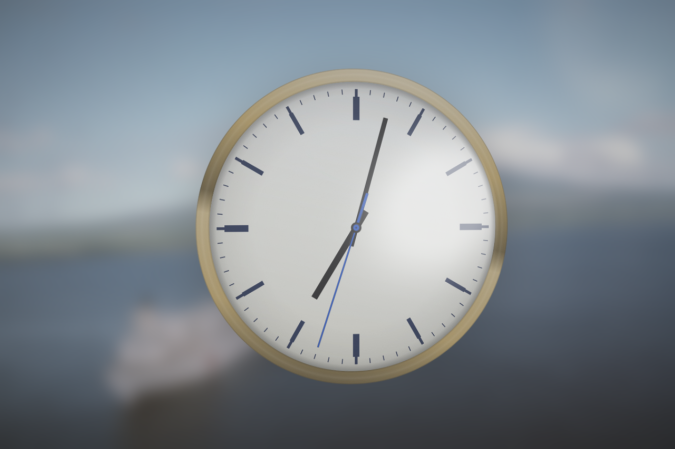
7h02m33s
